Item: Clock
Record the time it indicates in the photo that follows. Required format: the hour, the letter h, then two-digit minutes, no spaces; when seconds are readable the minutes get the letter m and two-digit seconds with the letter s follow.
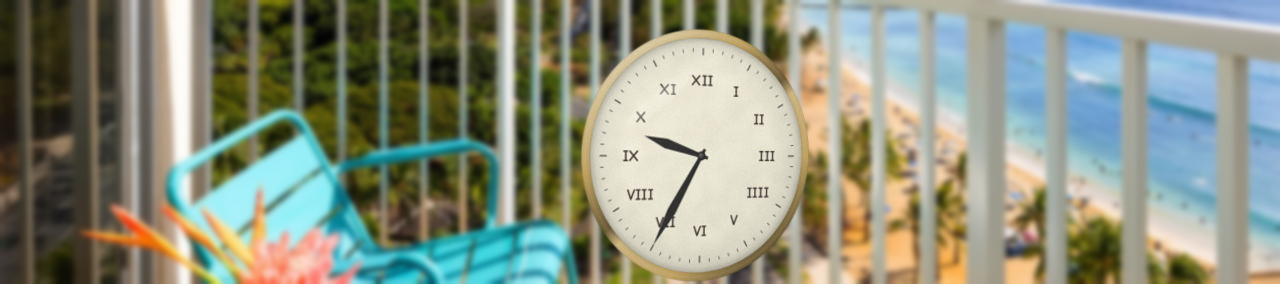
9h35
